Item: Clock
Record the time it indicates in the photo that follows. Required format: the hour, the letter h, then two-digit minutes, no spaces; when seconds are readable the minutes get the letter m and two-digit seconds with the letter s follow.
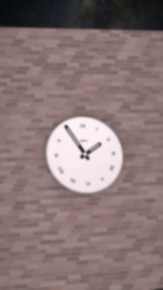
1h55
